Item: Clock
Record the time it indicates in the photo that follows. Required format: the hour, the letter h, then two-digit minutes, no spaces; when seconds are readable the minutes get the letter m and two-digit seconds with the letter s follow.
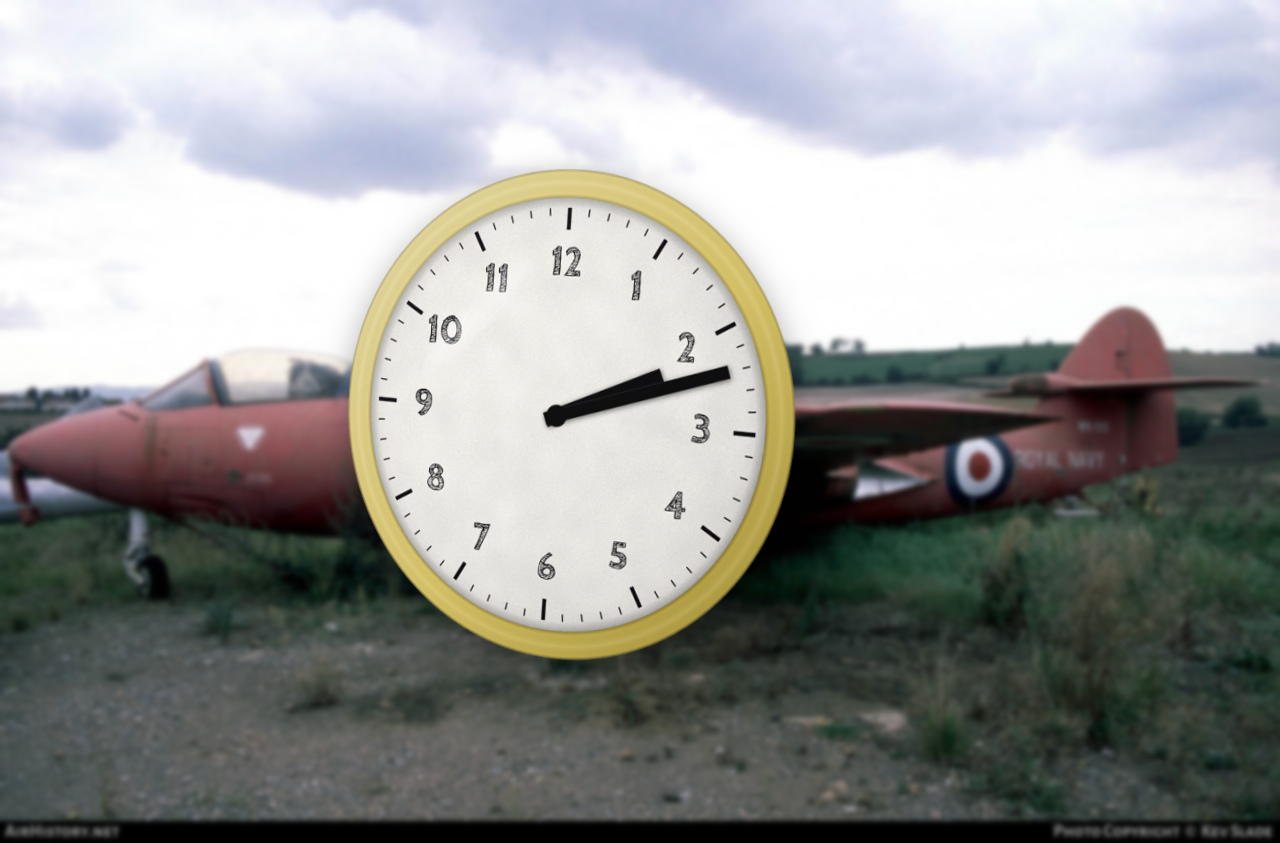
2h12
